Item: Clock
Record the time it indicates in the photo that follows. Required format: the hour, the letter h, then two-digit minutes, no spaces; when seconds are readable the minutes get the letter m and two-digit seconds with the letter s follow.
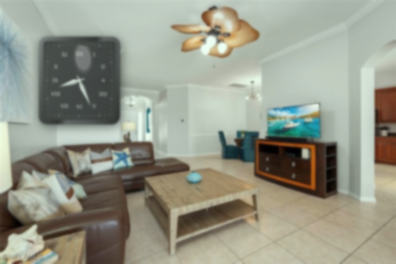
8h26
